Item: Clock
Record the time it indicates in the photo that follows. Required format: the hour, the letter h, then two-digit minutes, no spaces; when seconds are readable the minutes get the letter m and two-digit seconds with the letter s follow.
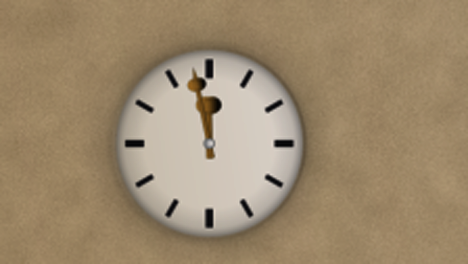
11h58
